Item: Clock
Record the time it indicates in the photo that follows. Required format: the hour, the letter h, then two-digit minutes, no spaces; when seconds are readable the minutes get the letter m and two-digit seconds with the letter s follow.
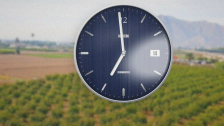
6h59
